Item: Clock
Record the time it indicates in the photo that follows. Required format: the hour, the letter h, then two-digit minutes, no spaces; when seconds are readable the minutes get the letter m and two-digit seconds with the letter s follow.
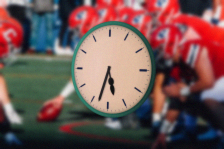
5h33
